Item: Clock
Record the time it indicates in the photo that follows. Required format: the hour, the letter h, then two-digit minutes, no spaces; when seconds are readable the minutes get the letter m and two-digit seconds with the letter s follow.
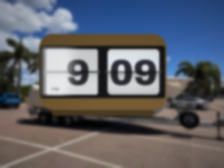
9h09
